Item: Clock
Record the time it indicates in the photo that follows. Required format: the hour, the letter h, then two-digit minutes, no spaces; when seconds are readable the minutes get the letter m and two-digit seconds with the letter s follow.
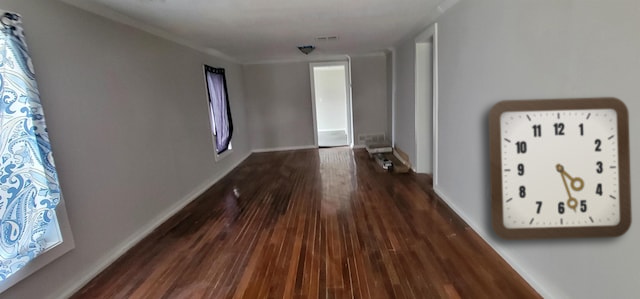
4h27
